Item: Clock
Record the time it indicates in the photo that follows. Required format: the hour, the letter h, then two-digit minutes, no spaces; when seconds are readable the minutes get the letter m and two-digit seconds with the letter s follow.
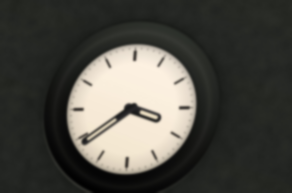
3h39
